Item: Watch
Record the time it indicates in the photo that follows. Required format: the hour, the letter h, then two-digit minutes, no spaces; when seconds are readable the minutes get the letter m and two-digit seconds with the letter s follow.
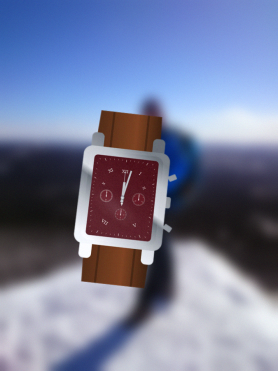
12h02
